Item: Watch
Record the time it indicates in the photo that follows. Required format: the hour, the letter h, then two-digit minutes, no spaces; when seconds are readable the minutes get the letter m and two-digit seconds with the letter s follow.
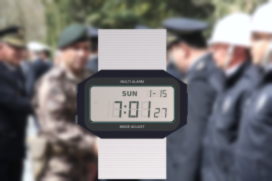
7h01m27s
